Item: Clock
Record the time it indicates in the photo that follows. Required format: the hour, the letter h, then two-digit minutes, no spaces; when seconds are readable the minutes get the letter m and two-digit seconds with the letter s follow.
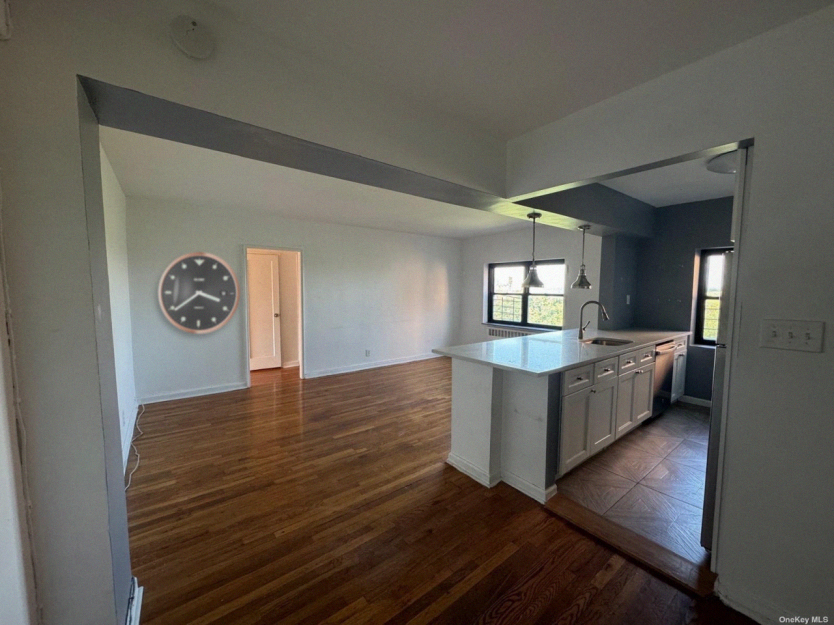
3h39
